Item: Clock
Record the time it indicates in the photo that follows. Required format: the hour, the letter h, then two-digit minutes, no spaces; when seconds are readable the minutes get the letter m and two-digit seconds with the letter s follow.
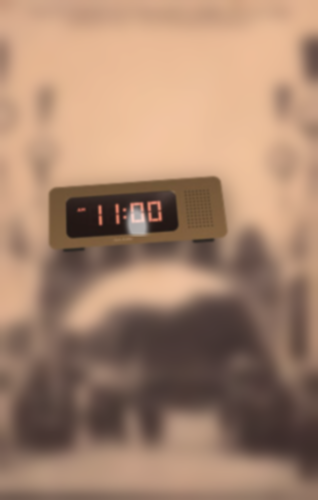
11h00
